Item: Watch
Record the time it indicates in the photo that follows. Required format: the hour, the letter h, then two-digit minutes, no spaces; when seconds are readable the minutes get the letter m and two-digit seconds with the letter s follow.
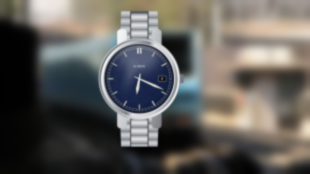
6h19
